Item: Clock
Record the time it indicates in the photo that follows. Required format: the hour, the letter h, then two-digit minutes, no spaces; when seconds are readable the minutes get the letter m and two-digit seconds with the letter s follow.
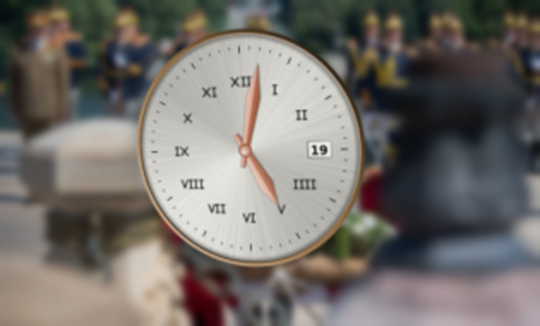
5h02
